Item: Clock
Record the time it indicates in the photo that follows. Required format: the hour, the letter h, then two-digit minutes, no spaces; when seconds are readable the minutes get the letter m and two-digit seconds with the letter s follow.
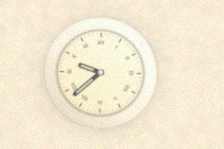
9h38
